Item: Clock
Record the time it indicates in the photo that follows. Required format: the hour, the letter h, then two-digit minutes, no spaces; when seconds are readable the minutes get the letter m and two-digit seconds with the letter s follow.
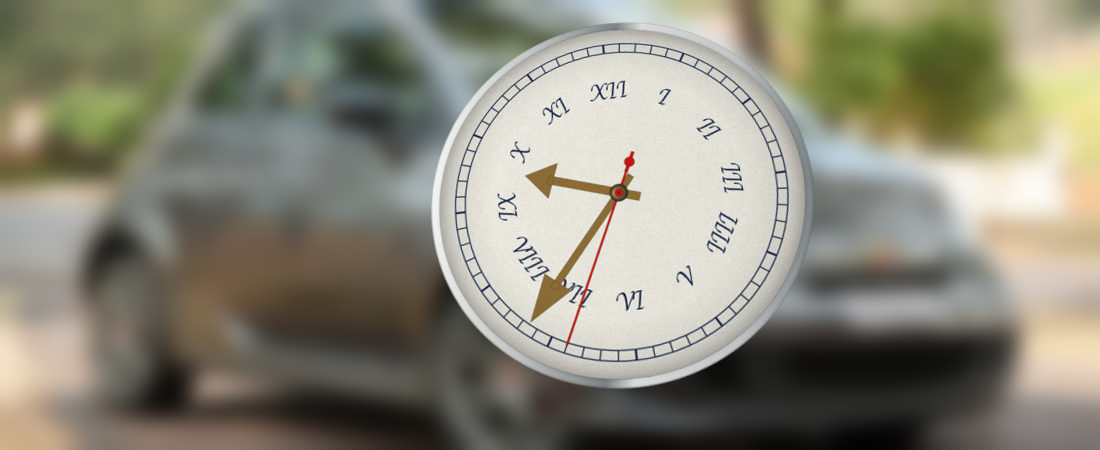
9h36m34s
